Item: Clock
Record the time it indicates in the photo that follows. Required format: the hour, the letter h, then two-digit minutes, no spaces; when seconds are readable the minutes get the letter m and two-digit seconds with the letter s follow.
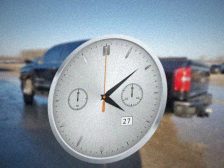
4h09
